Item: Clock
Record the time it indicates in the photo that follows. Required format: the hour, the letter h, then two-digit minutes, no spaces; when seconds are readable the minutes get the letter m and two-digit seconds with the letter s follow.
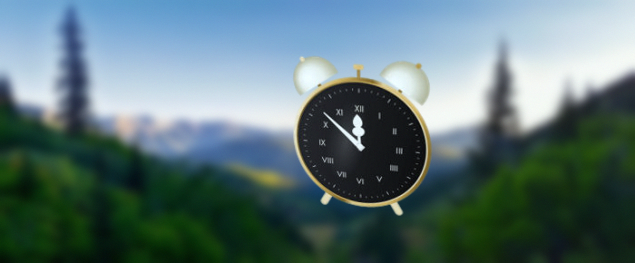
11h52
